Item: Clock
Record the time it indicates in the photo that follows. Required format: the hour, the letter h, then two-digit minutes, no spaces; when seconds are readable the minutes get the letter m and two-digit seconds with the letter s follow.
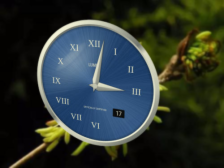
3h02
